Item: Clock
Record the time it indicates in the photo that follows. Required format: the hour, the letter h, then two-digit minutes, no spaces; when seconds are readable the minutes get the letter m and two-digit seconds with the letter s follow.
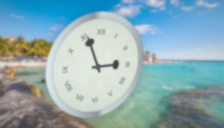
2h56
